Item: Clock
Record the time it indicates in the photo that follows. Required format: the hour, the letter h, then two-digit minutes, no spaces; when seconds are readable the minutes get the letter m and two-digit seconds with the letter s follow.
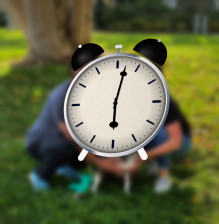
6h02
